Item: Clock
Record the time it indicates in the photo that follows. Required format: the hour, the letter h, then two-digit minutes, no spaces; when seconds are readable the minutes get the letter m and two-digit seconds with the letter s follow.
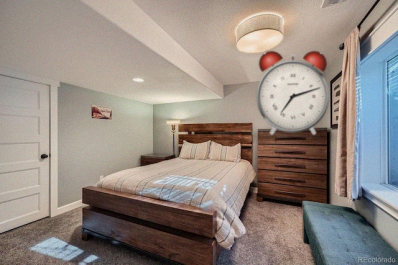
7h12
